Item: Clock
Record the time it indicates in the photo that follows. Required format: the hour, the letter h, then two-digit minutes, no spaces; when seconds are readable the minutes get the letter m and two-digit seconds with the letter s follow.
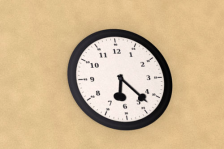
6h23
